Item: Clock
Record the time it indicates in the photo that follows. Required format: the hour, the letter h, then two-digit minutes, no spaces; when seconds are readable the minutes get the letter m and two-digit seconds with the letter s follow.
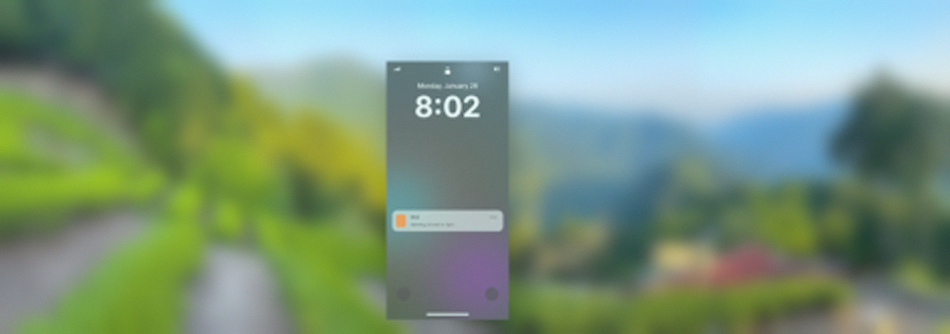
8h02
